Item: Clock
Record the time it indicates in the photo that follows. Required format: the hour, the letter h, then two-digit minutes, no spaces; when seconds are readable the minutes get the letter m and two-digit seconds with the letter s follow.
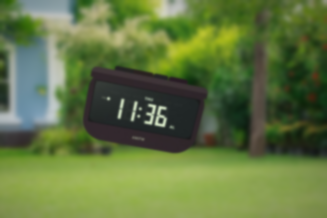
11h36
